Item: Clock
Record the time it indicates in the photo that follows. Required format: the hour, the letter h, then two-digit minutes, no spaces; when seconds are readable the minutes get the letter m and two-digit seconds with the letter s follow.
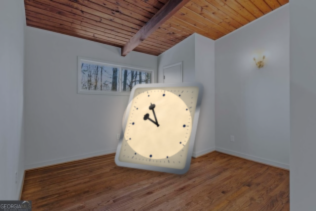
9h55
